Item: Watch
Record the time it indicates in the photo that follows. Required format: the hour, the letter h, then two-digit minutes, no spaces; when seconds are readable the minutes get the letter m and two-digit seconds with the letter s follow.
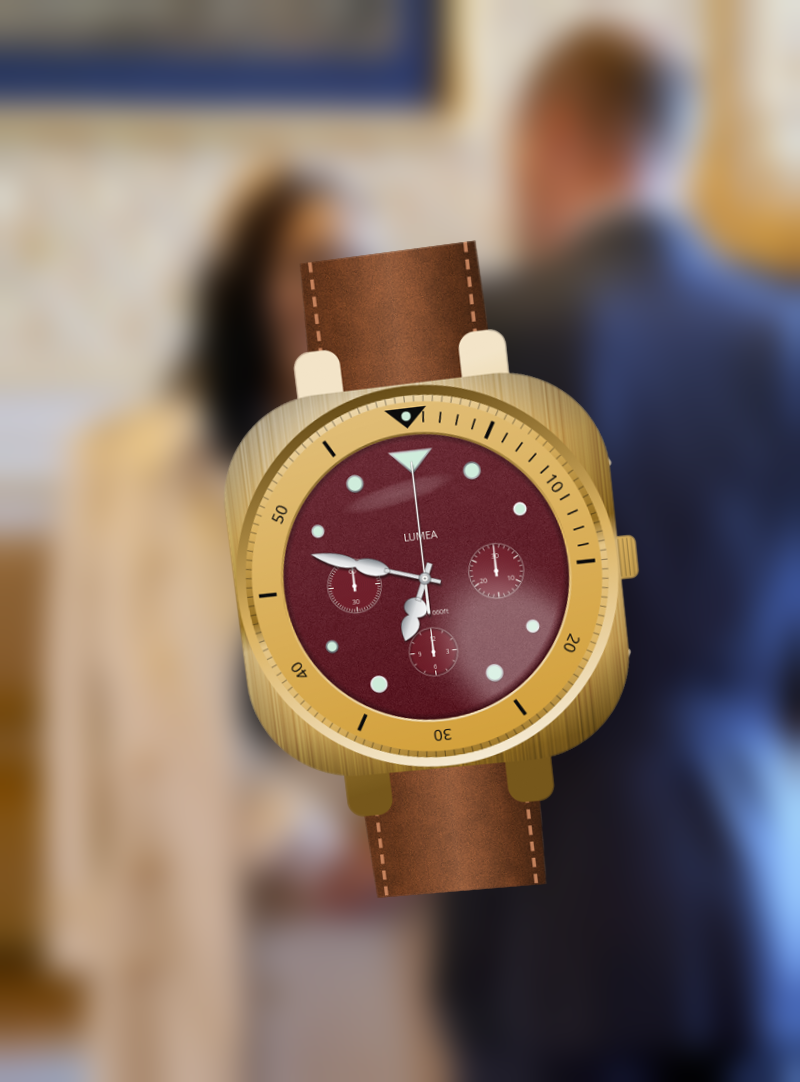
6h48
